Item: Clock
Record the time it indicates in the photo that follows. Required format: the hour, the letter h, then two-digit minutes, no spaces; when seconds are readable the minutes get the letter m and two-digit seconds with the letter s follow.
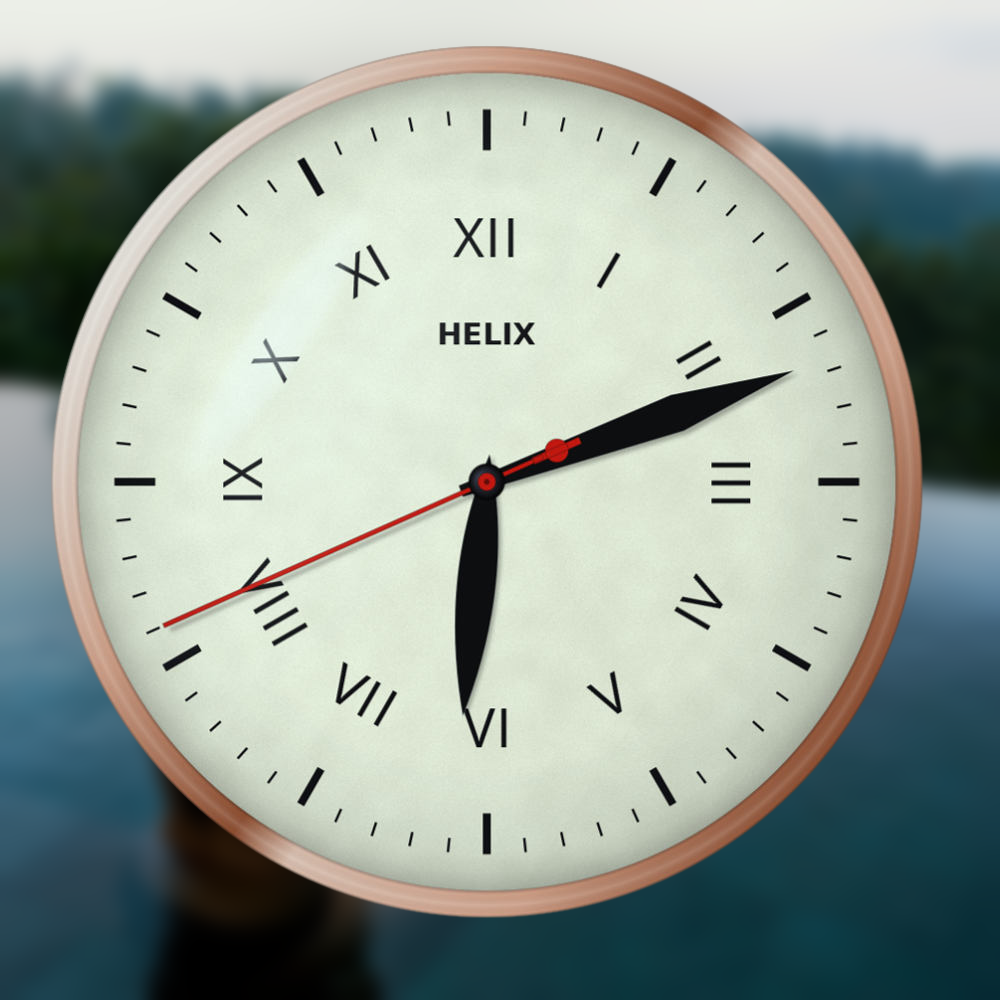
6h11m41s
